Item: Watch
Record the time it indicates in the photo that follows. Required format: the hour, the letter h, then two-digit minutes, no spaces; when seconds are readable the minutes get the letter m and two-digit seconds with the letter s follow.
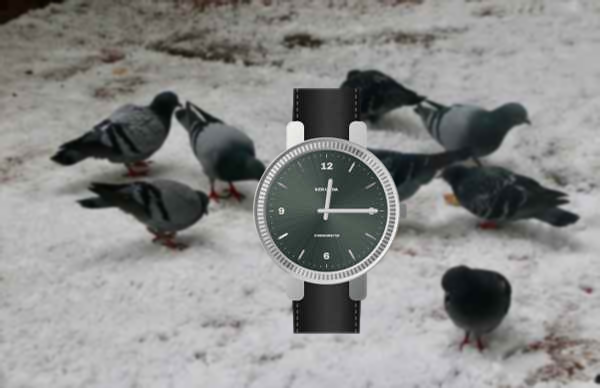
12h15
